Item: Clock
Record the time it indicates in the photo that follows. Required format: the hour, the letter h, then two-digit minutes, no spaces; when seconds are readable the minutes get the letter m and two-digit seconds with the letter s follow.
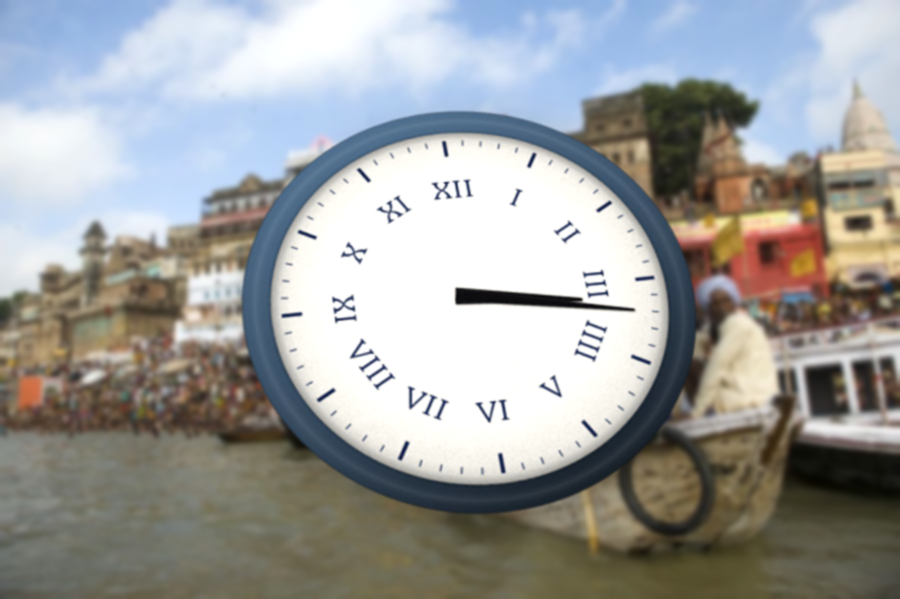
3h17
